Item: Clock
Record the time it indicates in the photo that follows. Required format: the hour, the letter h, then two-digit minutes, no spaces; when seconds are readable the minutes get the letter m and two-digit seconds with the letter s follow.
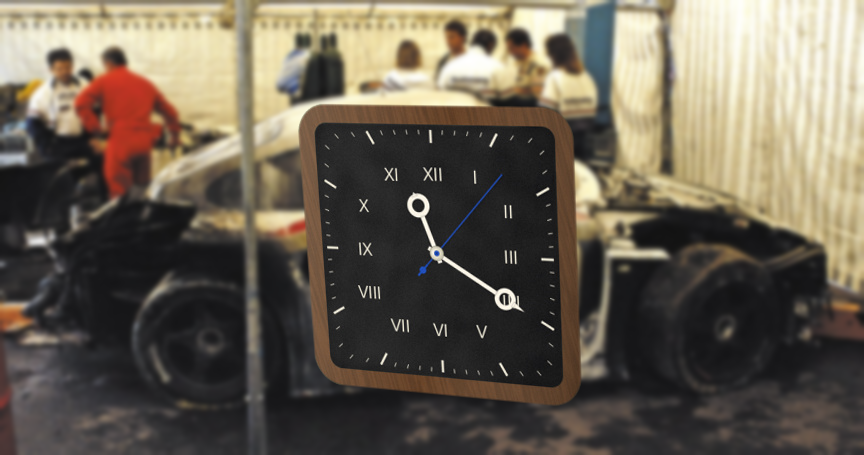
11h20m07s
